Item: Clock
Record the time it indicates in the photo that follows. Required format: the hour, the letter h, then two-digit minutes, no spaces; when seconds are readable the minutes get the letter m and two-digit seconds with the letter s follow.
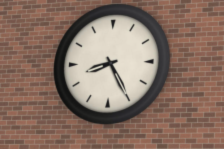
8h25
